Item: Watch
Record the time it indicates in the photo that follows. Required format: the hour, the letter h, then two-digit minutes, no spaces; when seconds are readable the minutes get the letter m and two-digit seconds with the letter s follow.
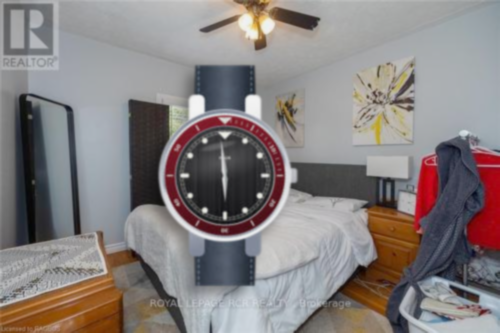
5h59
